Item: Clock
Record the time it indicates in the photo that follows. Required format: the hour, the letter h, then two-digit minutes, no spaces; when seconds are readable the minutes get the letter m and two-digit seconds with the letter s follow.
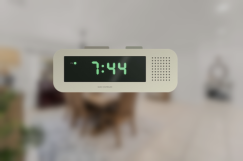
7h44
